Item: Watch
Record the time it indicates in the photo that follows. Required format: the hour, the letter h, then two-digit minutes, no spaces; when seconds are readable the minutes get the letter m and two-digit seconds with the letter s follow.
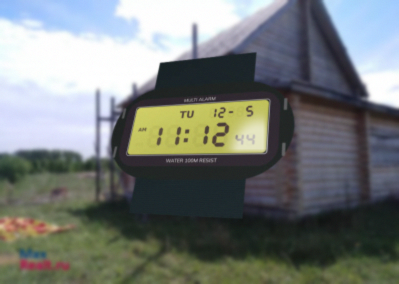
11h12m44s
